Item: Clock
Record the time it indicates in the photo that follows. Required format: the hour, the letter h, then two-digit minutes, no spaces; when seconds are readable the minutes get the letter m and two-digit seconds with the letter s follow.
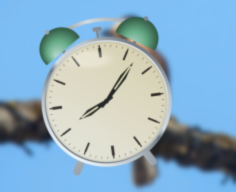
8h07
